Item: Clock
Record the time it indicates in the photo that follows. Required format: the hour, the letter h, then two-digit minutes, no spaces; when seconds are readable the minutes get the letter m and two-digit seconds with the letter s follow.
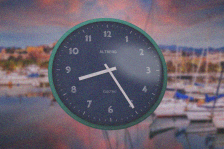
8h25
